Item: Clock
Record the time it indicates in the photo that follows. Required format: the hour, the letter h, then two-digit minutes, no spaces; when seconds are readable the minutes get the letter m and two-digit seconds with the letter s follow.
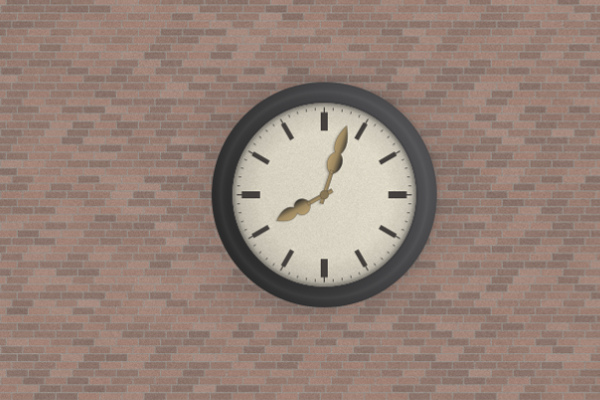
8h03
